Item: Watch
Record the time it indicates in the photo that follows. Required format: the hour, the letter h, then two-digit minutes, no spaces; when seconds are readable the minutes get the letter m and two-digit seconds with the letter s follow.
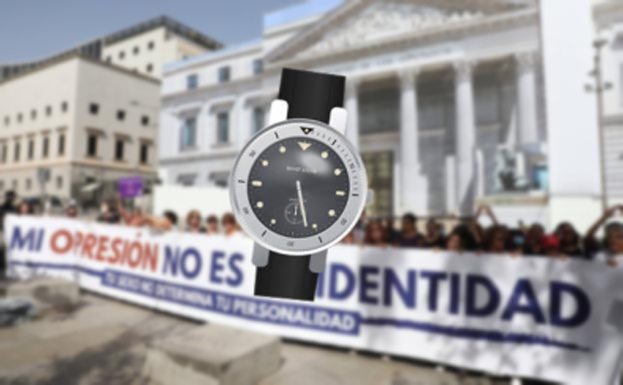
5h27
